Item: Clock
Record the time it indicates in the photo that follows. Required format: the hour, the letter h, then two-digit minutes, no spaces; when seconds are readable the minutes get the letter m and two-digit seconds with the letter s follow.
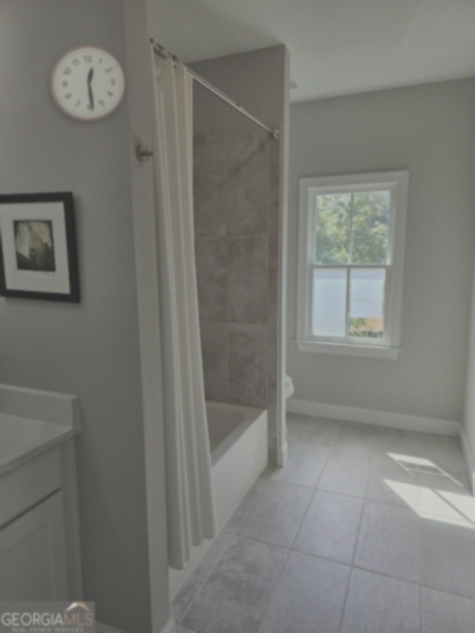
12h29
